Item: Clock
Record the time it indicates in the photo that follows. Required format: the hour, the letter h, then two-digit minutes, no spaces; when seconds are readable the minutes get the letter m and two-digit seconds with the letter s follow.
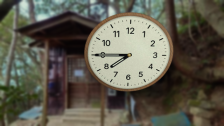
7h45
